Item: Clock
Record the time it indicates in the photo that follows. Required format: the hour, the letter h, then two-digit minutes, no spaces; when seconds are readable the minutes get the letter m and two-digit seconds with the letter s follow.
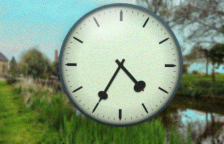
4h35
